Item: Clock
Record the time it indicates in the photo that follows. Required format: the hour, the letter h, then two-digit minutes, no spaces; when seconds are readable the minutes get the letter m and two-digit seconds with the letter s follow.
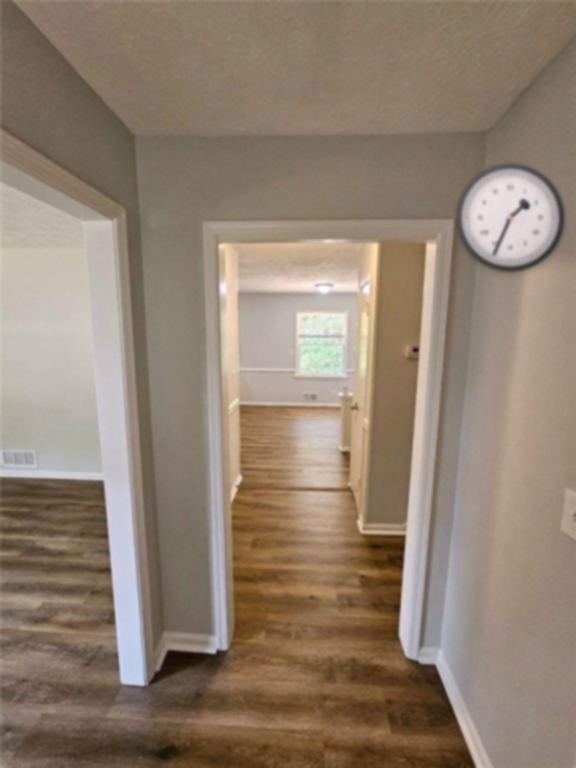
1h34
